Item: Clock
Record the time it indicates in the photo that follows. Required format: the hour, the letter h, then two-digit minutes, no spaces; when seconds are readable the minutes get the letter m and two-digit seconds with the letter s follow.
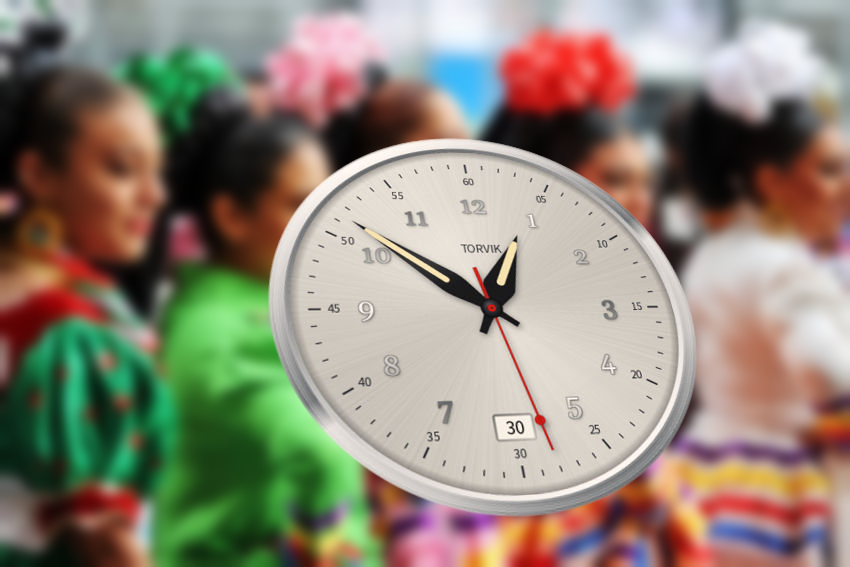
12h51m28s
